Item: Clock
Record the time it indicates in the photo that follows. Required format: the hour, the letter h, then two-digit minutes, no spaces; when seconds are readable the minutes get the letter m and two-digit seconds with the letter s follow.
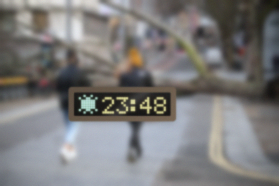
23h48
